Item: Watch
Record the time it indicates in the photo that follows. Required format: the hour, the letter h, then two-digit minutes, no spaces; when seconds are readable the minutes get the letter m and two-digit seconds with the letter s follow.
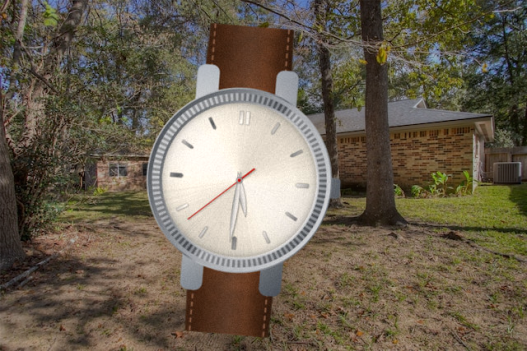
5h30m38s
